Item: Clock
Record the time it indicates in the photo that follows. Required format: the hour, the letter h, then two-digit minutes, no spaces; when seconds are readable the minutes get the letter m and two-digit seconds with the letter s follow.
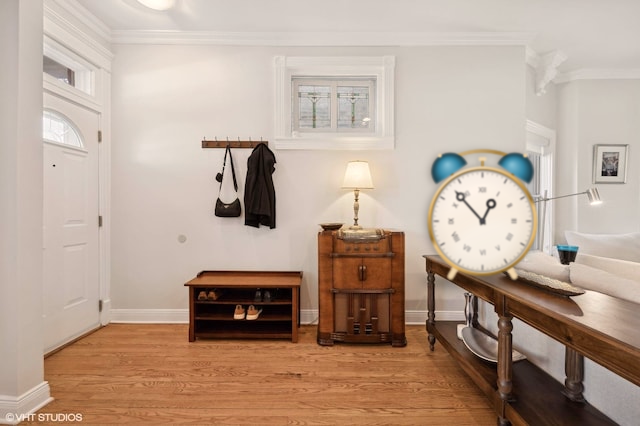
12h53
